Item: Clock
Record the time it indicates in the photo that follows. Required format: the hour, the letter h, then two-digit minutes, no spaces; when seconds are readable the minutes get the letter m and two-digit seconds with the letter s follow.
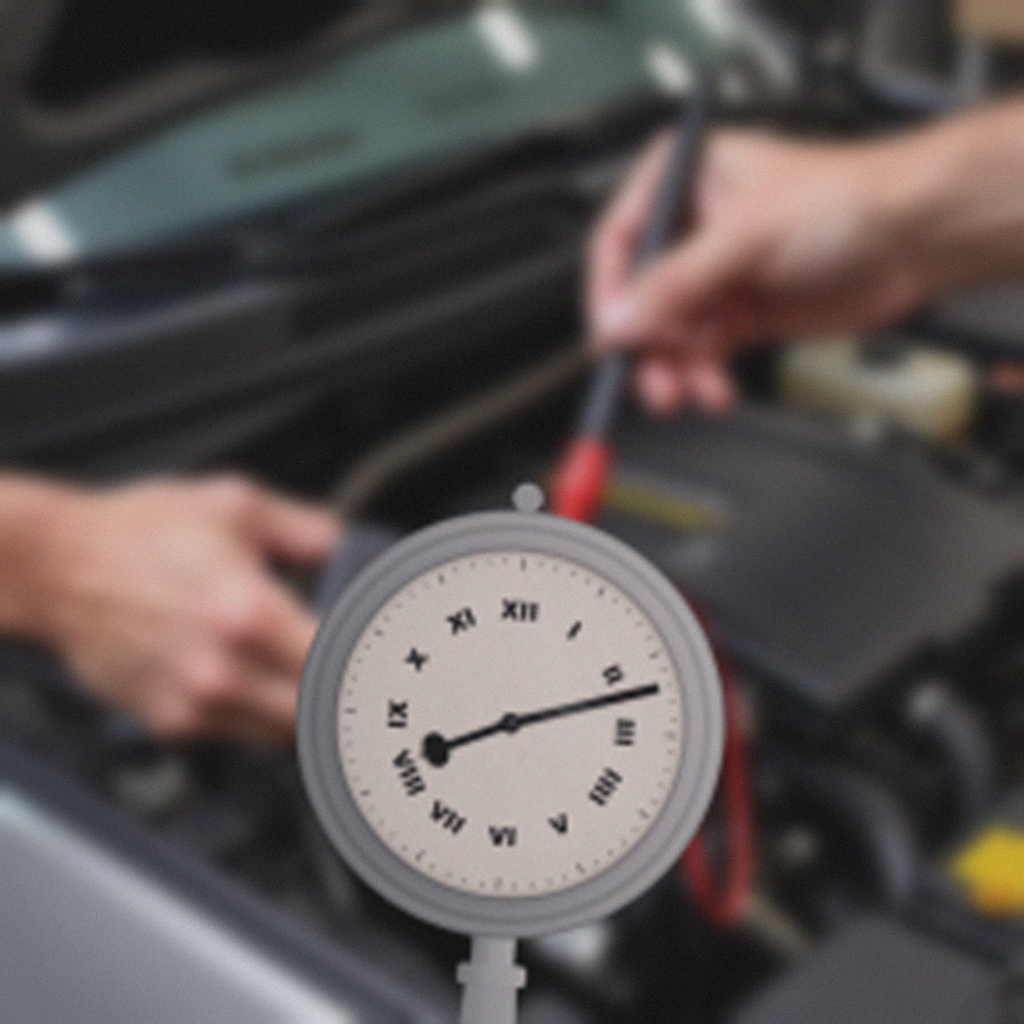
8h12
